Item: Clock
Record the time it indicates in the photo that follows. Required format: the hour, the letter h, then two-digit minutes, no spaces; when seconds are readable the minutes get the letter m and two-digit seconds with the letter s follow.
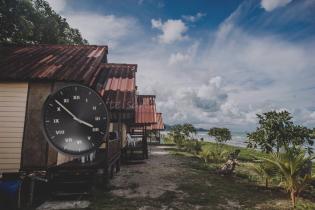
3h52
